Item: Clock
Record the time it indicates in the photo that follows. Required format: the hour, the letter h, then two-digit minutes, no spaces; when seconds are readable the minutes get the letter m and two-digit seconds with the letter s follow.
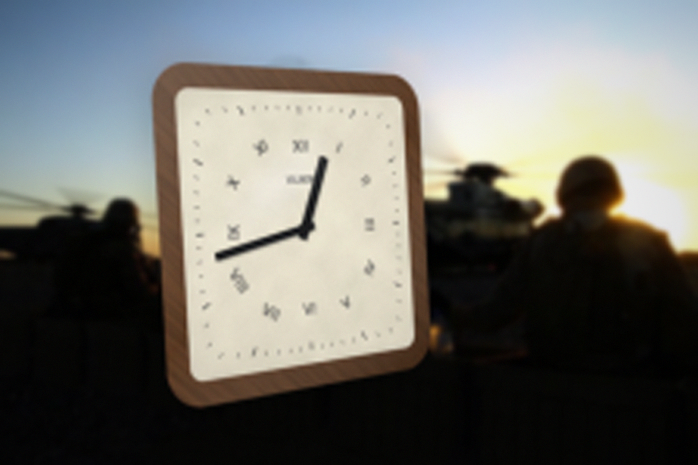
12h43
